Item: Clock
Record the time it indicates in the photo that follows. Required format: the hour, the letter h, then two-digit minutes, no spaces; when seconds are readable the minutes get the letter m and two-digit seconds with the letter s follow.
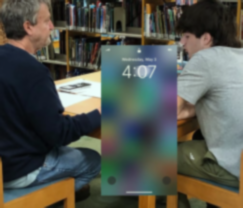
4h07
